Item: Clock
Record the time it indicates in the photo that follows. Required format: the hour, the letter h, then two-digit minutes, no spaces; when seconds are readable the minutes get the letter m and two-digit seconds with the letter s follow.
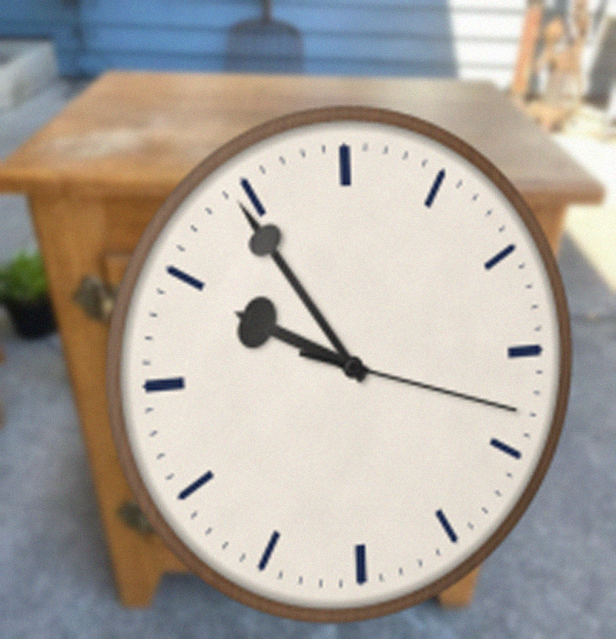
9h54m18s
